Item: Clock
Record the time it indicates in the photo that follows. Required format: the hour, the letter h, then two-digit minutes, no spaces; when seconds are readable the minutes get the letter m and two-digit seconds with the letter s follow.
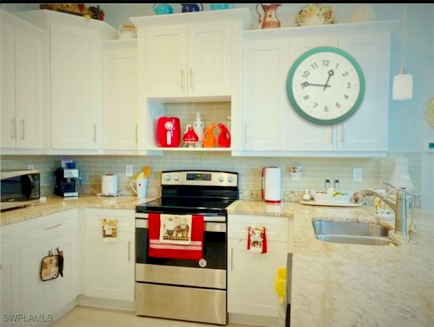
12h46
